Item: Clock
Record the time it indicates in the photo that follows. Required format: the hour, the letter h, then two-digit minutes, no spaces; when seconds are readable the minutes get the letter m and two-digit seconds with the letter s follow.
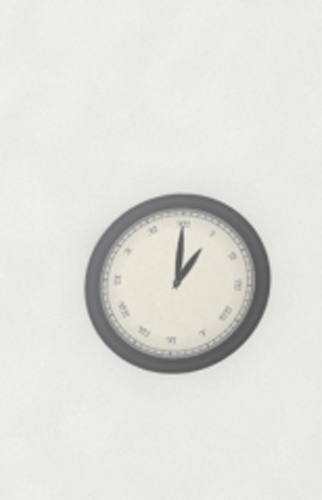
1h00
